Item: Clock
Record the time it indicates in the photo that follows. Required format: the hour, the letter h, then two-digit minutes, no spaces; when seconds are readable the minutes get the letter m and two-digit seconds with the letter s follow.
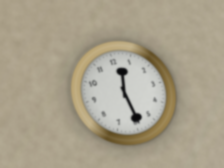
12h29
